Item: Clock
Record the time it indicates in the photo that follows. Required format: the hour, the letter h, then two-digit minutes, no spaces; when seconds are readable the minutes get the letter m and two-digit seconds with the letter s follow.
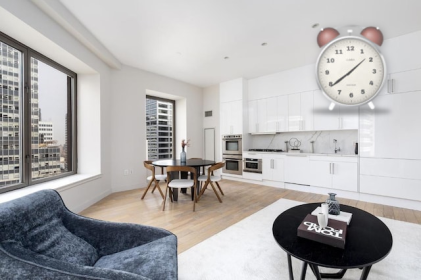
1h39
